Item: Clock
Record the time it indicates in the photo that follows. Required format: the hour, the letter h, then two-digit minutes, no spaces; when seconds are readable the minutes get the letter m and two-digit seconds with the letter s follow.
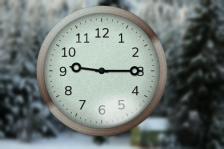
9h15
